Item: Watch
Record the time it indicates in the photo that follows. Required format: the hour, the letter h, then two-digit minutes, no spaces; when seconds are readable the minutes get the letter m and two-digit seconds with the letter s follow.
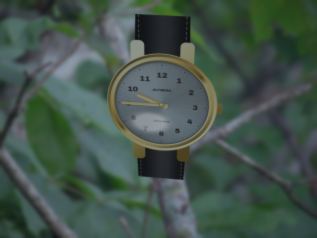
9h45
